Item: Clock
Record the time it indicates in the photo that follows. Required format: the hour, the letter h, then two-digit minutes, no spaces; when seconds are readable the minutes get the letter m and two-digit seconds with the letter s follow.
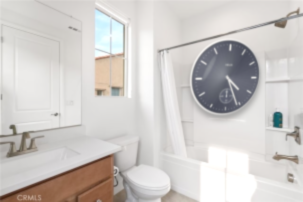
4h26
